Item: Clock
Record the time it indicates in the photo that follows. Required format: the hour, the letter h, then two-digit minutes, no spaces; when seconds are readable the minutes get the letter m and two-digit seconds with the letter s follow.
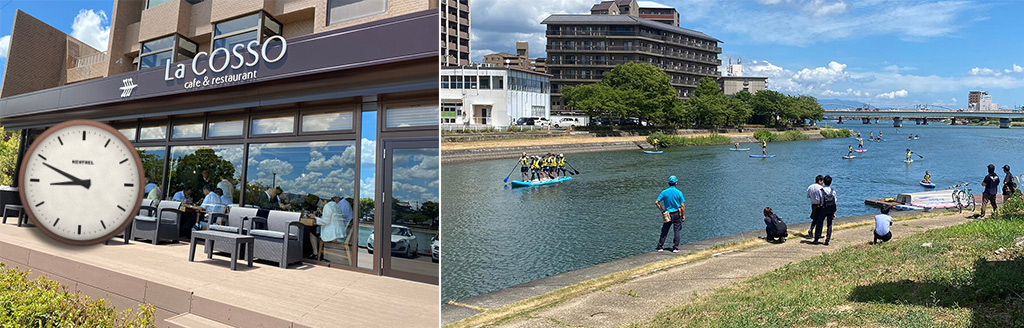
8h49
